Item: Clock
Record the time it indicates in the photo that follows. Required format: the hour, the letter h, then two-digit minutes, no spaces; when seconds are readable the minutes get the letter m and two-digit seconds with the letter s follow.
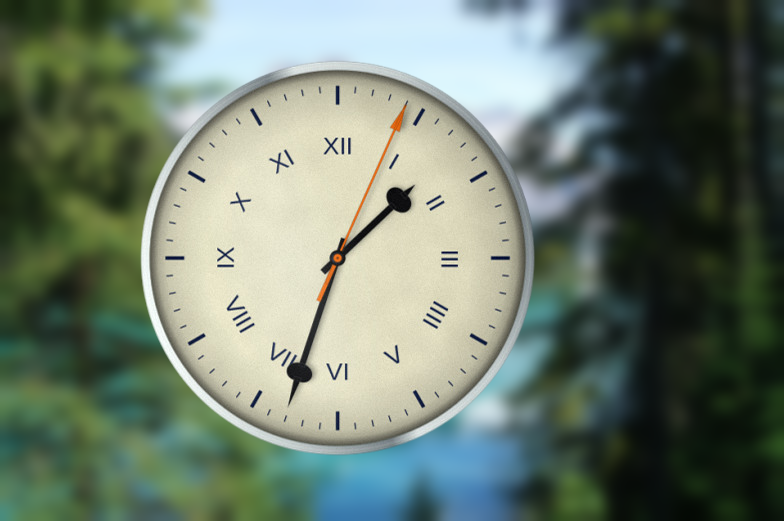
1h33m04s
